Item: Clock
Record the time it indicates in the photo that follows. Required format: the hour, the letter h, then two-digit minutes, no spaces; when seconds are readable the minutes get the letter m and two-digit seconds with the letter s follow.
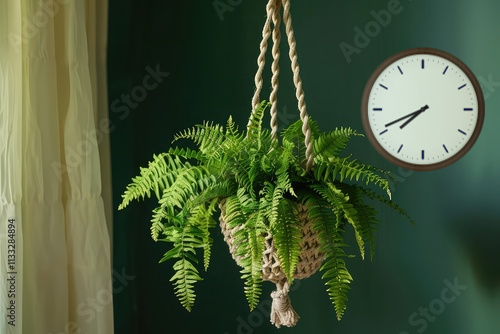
7h41
